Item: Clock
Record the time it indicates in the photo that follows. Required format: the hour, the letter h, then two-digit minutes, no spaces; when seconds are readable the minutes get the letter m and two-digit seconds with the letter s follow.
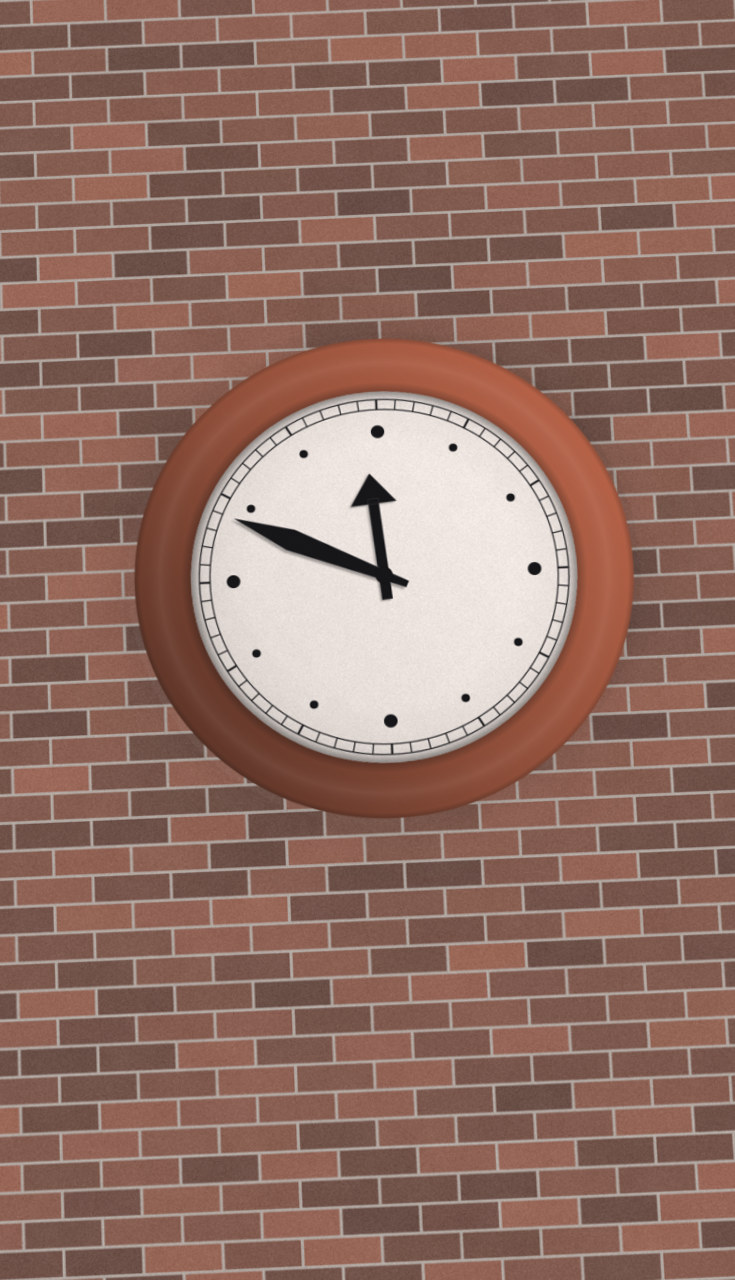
11h49
